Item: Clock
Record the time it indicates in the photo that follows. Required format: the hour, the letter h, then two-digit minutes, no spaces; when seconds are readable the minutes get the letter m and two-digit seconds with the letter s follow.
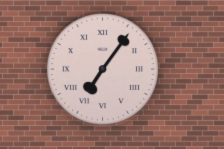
7h06
